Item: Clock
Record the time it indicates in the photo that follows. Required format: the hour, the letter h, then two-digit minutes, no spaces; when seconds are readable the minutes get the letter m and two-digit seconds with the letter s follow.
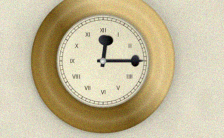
12h15
